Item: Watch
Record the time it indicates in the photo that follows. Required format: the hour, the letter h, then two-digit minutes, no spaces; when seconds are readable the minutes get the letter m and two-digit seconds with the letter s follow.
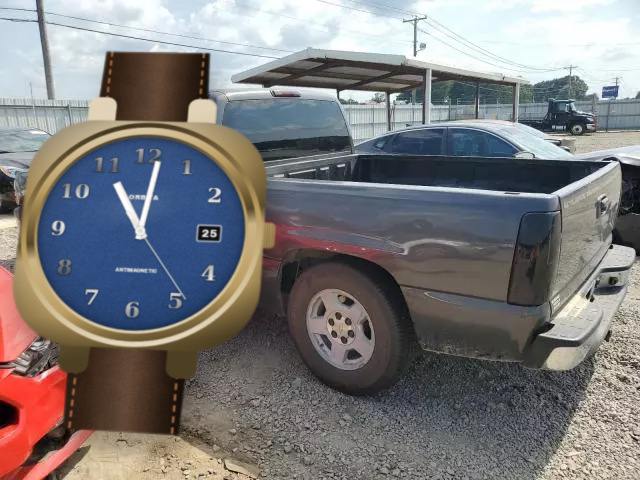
11h01m24s
